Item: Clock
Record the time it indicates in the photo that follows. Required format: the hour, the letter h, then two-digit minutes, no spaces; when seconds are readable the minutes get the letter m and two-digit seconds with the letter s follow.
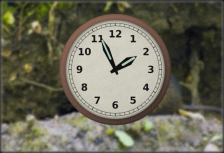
1h56
